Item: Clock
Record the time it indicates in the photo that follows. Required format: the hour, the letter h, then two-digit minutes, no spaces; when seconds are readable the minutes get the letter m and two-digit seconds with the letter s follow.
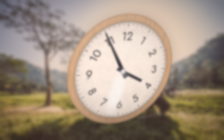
3h55
